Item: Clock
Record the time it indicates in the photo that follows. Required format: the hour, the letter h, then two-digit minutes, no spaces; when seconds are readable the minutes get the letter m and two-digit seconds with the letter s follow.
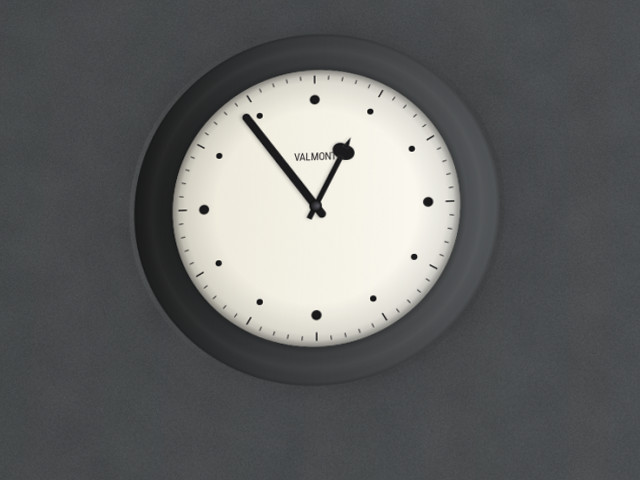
12h54
